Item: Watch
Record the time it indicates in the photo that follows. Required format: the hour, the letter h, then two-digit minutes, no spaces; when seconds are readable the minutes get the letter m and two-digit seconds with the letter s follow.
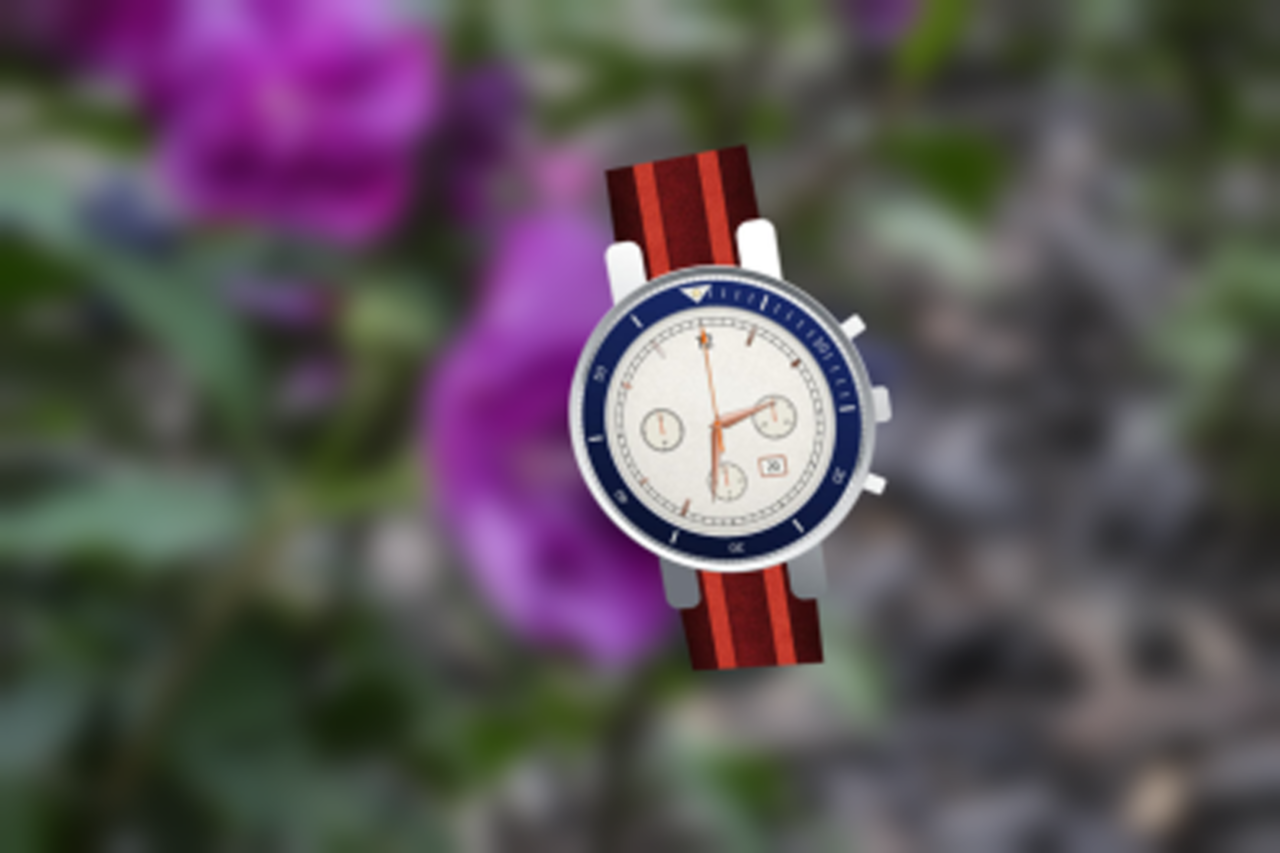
2h32
